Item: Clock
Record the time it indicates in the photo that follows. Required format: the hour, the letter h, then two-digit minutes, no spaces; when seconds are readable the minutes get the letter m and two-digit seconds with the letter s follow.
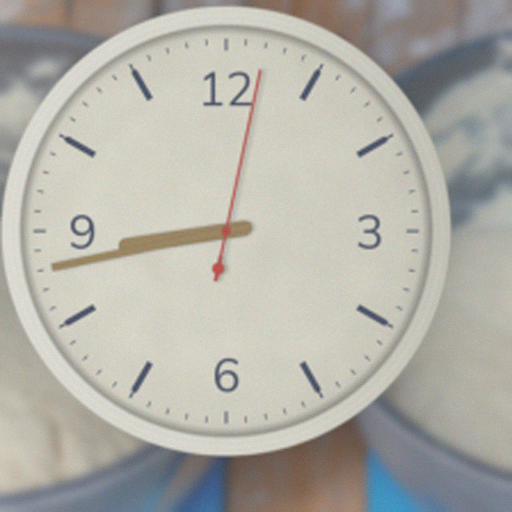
8h43m02s
